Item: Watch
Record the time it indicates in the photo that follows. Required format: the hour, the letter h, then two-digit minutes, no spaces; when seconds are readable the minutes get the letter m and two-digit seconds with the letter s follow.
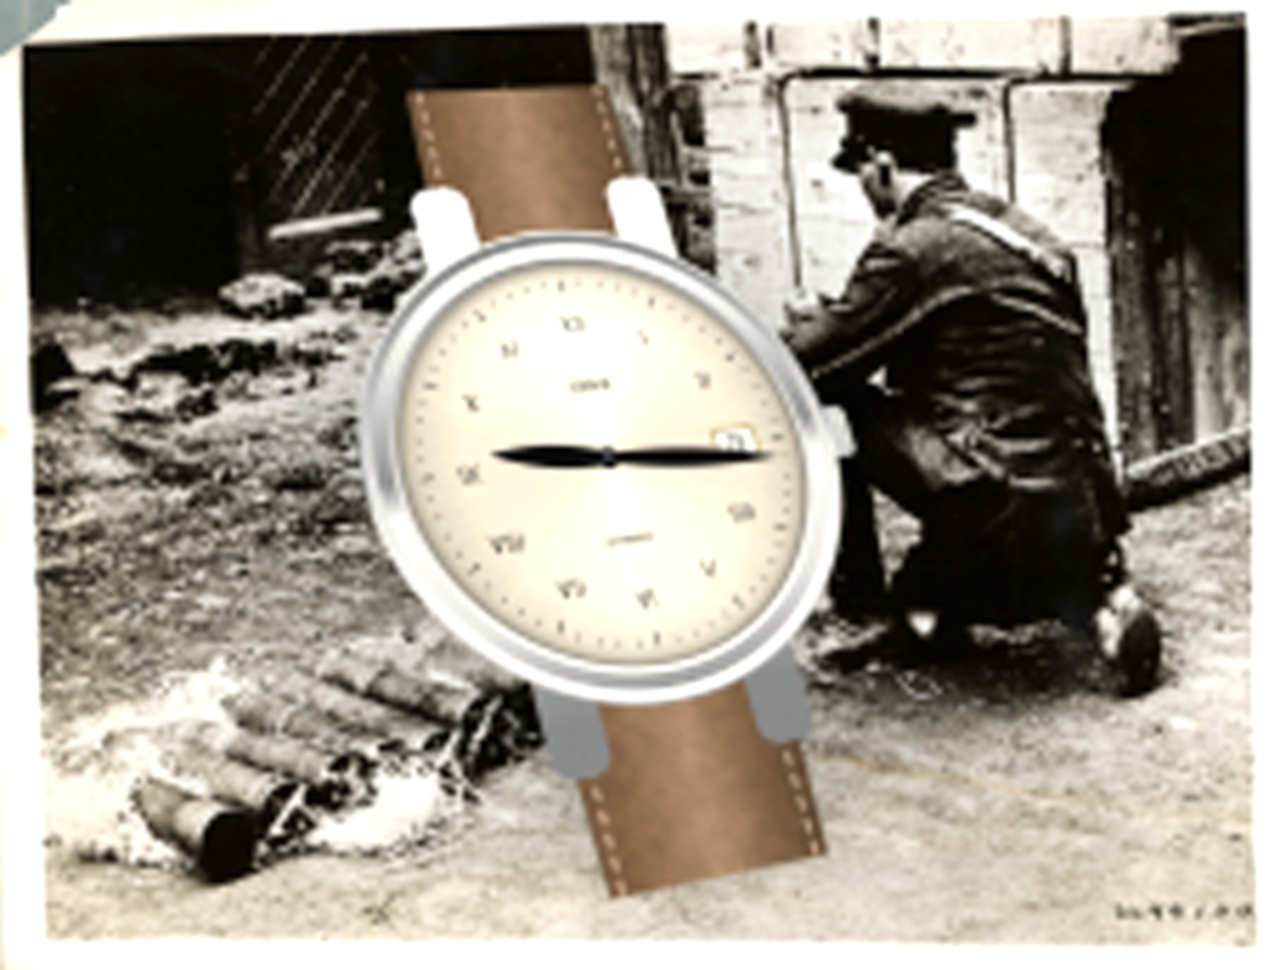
9h16
